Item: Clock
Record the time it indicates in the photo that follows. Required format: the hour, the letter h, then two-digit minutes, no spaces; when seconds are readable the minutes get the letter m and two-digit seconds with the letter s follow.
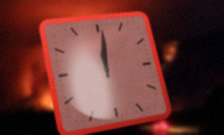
12h01
